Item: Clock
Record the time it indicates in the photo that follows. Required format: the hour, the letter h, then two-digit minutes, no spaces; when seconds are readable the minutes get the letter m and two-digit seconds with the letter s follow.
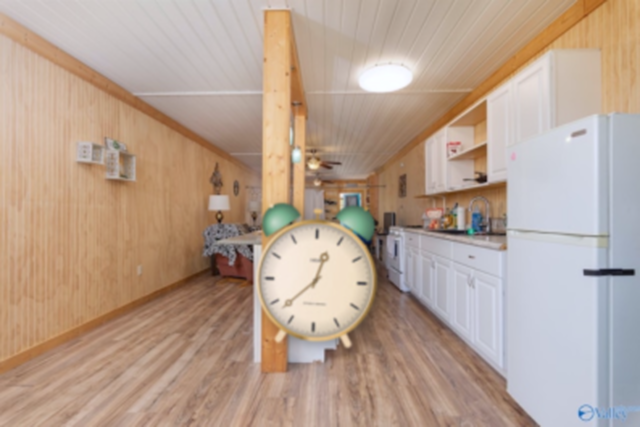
12h38
